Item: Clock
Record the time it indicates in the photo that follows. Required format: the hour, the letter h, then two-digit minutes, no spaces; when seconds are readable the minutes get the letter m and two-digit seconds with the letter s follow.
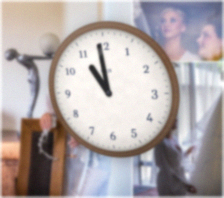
10h59
